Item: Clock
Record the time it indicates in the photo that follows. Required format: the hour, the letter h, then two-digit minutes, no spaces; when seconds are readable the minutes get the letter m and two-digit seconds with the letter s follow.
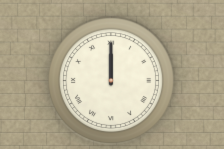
12h00
